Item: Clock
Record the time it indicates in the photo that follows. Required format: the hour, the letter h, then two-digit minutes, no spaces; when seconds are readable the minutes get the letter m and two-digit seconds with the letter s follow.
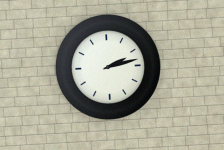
2h13
